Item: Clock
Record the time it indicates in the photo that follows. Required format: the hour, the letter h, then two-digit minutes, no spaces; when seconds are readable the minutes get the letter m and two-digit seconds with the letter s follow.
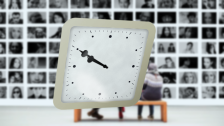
9h50
